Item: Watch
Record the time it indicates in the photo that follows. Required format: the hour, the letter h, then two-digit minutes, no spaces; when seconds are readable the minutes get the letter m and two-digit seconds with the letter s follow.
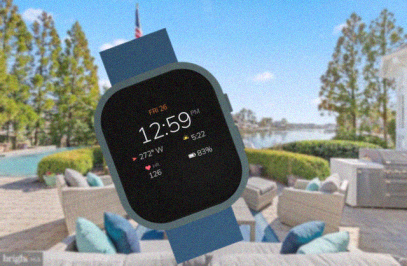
12h59
